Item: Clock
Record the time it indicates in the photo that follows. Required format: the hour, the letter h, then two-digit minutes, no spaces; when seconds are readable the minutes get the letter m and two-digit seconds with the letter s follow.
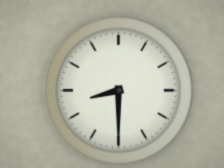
8h30
